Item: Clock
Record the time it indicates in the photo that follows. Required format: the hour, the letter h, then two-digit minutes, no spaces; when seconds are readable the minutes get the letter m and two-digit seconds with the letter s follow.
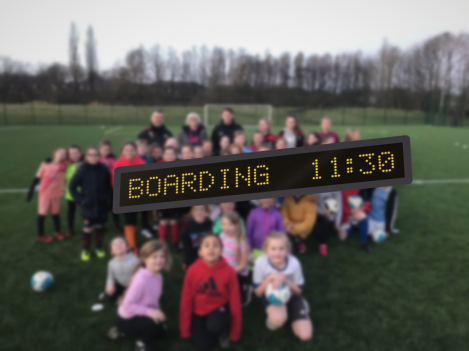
11h30
